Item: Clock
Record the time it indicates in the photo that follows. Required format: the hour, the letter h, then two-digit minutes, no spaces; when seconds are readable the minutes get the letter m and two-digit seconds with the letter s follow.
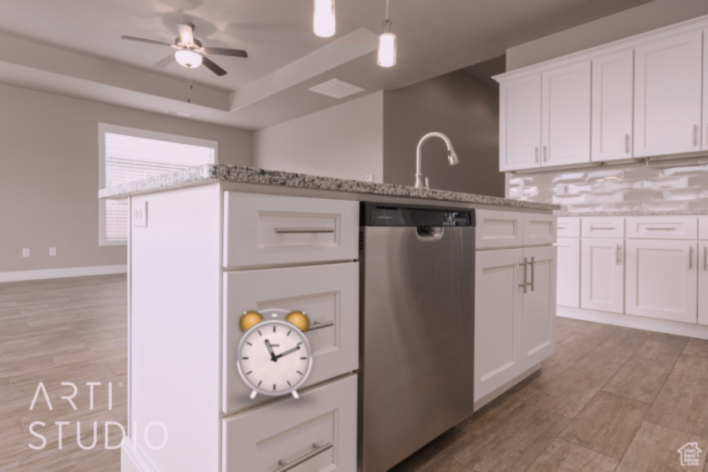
11h11
